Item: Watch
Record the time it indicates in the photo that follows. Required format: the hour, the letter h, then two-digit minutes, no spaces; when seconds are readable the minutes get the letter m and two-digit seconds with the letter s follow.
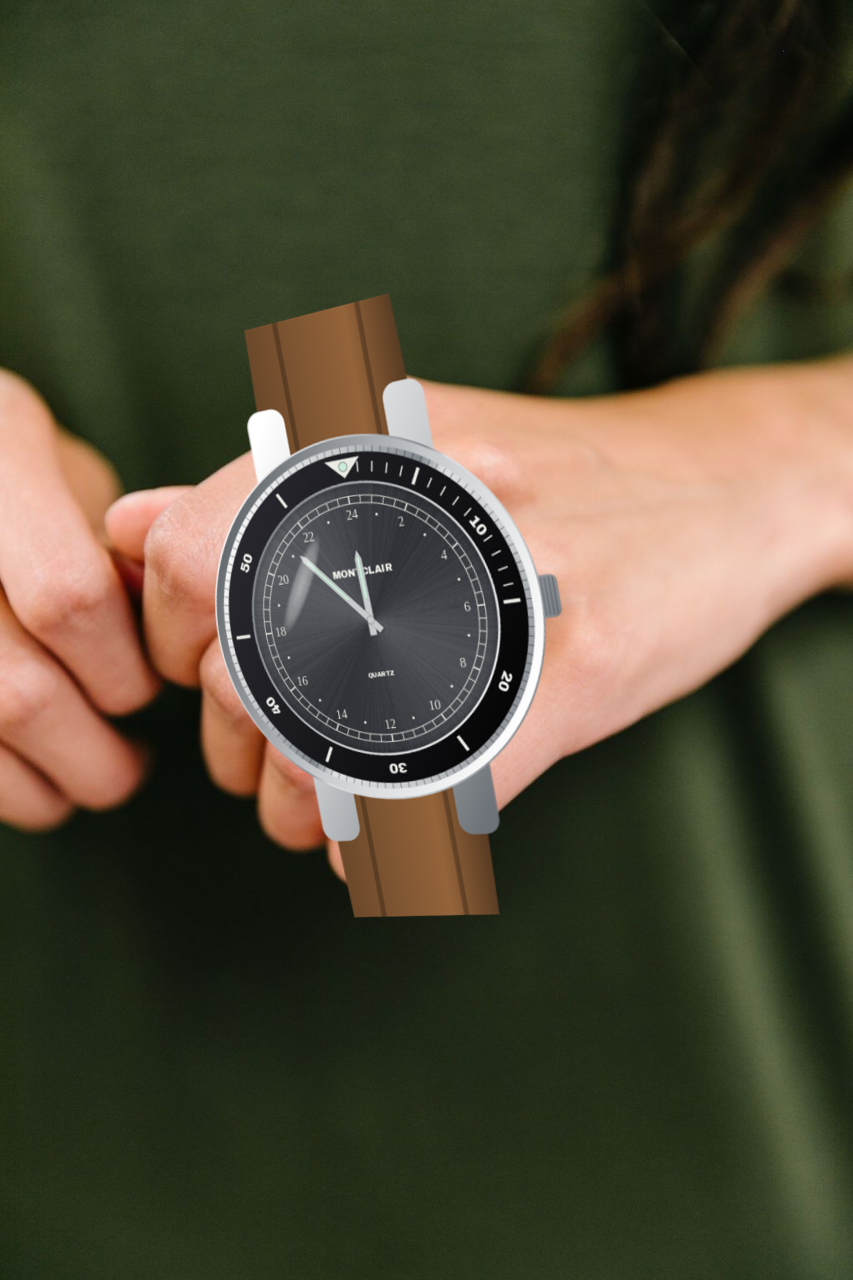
23h53
